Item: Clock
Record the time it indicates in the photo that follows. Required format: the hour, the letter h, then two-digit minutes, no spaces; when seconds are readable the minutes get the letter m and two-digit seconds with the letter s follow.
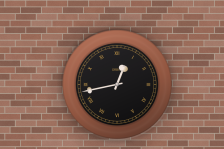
12h43
